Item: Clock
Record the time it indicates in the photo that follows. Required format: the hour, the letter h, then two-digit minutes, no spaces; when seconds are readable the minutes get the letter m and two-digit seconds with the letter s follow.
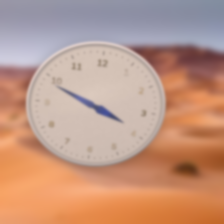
3h49
